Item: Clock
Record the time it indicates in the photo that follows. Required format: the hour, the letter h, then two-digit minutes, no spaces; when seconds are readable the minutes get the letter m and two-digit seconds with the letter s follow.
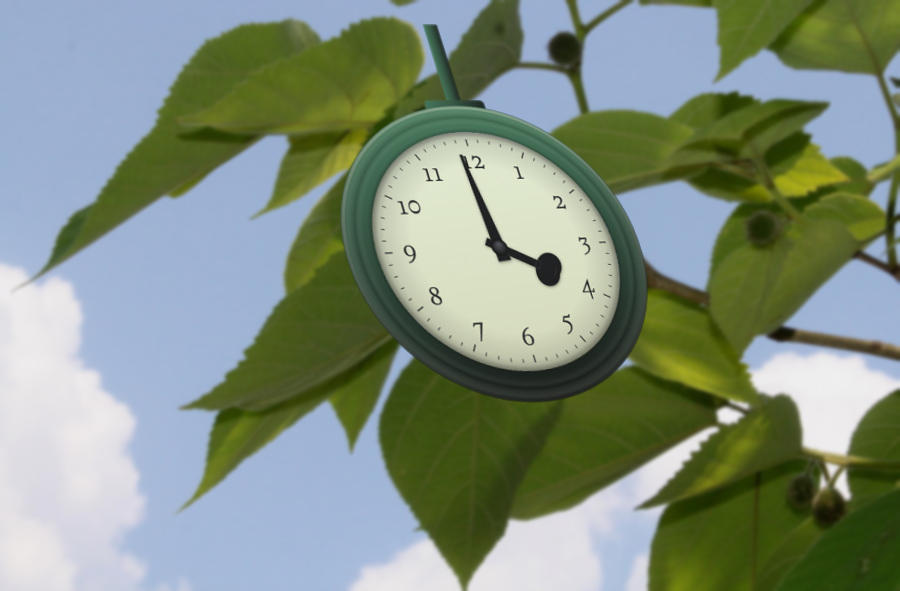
3h59
